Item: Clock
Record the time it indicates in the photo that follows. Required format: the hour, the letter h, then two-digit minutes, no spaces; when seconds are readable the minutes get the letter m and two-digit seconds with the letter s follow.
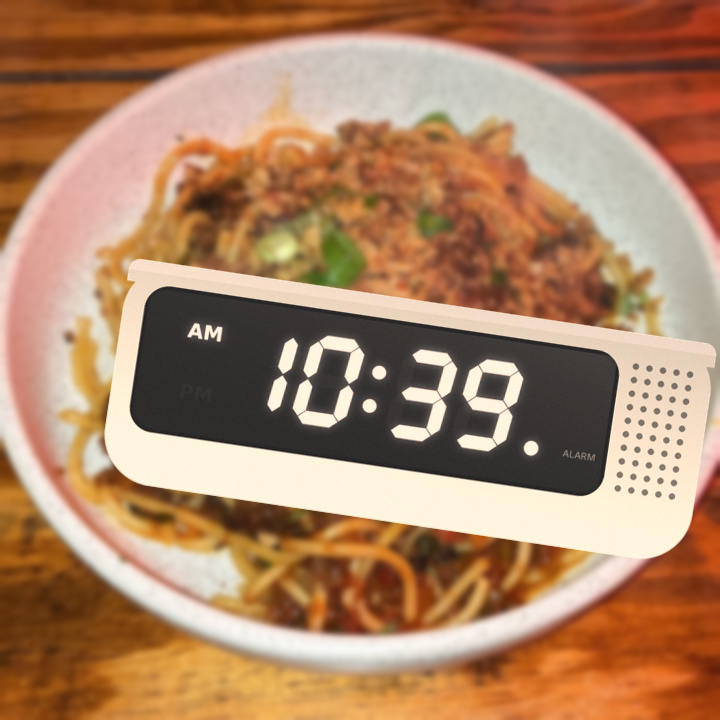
10h39
